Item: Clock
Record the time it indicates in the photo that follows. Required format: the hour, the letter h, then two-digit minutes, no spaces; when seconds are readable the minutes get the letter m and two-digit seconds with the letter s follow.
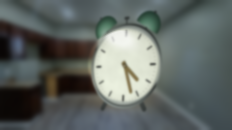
4h27
